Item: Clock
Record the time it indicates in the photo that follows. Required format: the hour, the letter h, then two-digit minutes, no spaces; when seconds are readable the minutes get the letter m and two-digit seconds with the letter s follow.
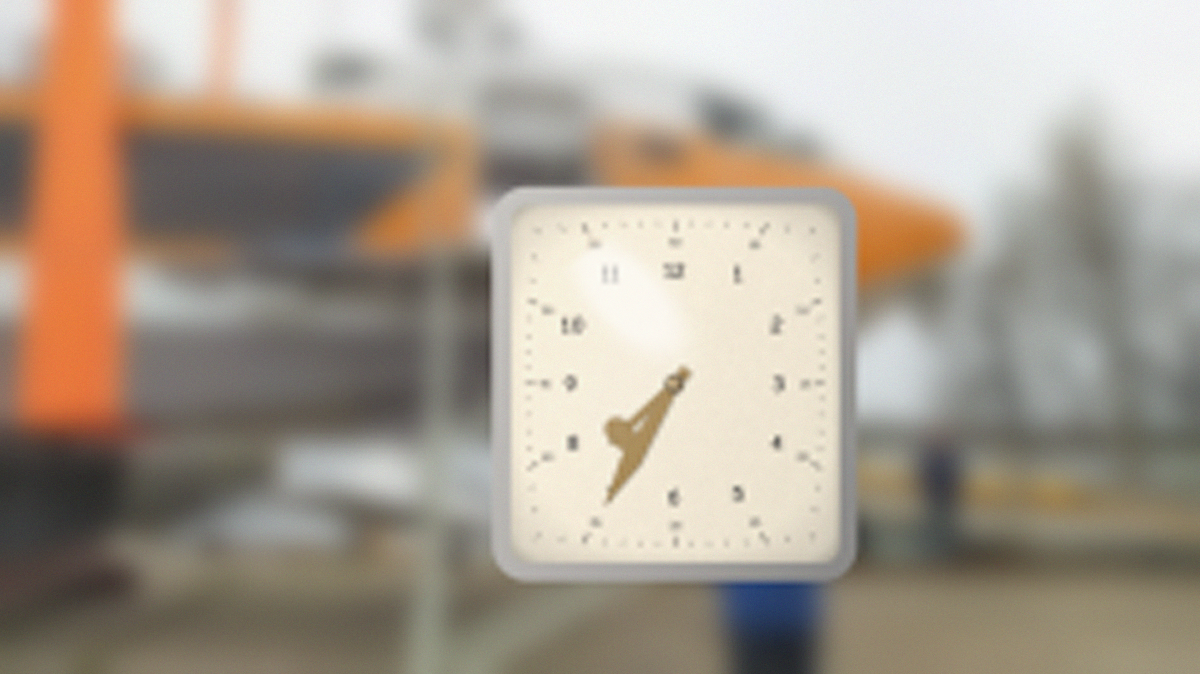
7h35
